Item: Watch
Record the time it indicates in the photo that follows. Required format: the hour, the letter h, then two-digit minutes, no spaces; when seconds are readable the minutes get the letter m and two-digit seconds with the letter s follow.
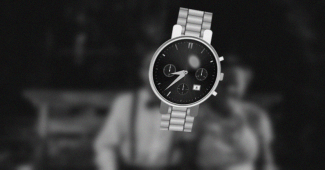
8h37
